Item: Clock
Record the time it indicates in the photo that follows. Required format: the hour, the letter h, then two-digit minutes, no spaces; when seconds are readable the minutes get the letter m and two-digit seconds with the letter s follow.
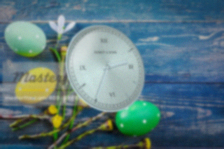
2h35
